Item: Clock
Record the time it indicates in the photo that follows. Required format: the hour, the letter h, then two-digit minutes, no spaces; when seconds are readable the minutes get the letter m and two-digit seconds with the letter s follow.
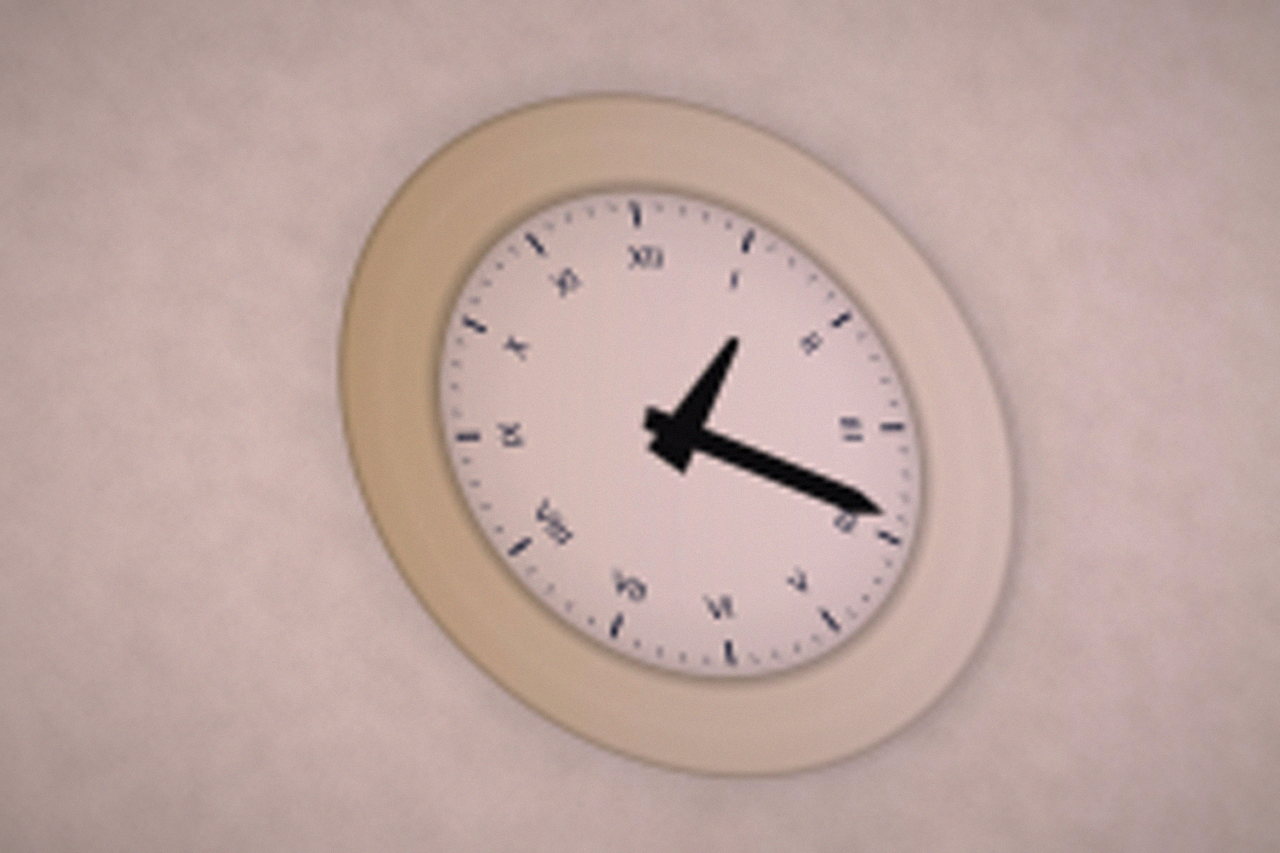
1h19
